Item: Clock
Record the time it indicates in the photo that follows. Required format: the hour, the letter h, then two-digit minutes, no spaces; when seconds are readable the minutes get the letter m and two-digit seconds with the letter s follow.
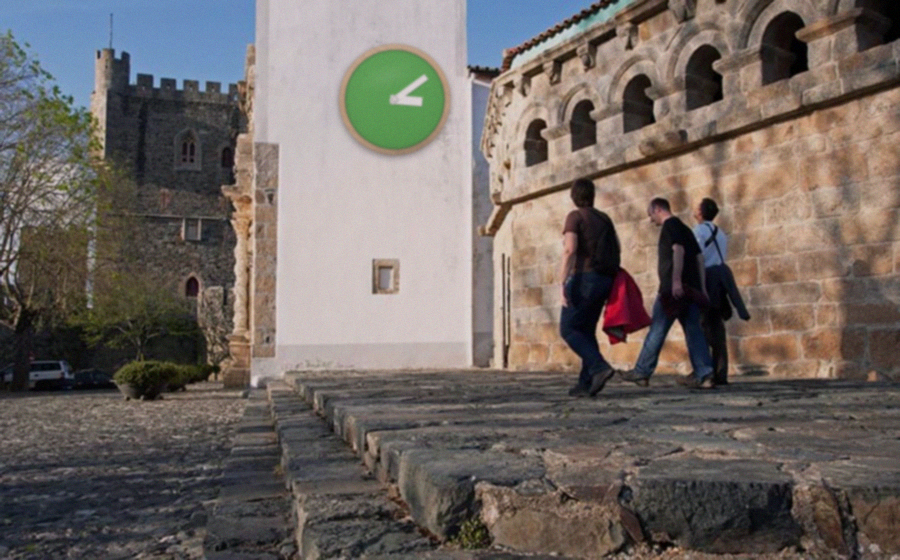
3h09
